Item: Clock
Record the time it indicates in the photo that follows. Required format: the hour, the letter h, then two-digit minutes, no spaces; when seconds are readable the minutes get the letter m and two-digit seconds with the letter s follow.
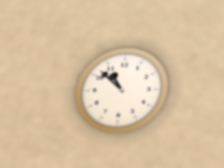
10h52
